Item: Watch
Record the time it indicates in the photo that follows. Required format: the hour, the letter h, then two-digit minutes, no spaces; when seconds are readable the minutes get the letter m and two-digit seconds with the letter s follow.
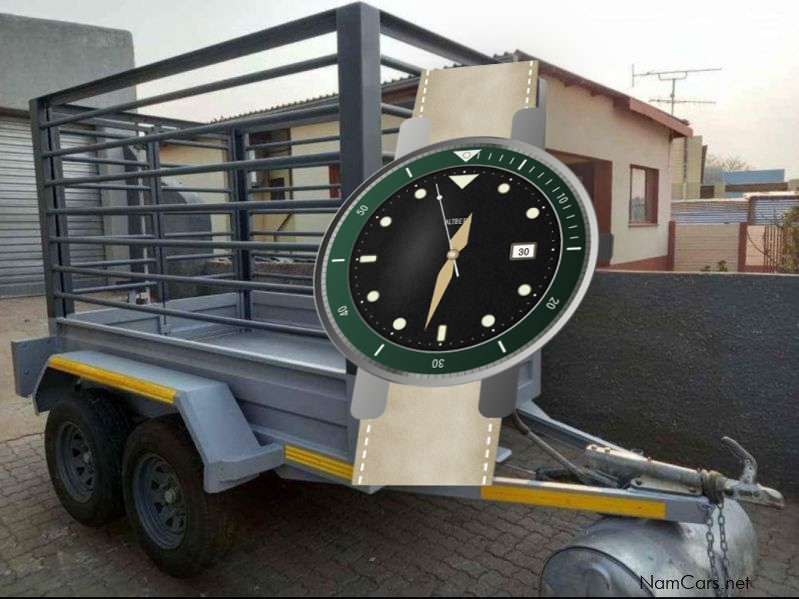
12h31m57s
